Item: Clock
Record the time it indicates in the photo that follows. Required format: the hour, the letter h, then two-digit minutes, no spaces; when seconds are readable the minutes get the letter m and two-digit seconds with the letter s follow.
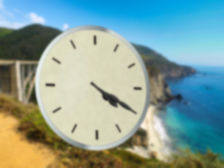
4h20
